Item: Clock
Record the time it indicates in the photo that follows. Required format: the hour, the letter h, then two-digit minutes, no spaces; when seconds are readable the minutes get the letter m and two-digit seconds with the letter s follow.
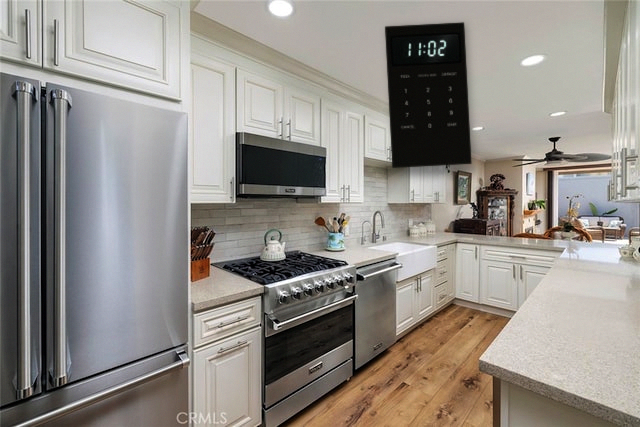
11h02
